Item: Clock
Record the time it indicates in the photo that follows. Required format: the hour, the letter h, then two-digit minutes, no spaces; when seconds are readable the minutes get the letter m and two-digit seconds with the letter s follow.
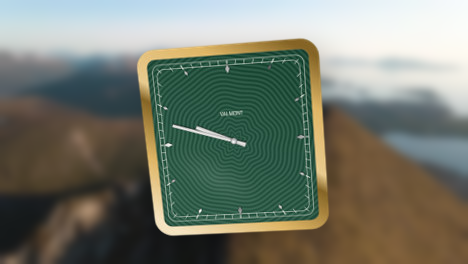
9h48
